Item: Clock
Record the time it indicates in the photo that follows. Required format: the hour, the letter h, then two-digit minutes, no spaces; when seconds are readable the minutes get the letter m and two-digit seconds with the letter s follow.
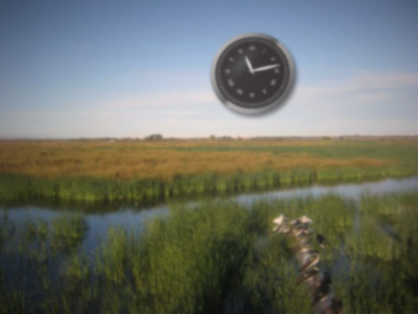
11h13
